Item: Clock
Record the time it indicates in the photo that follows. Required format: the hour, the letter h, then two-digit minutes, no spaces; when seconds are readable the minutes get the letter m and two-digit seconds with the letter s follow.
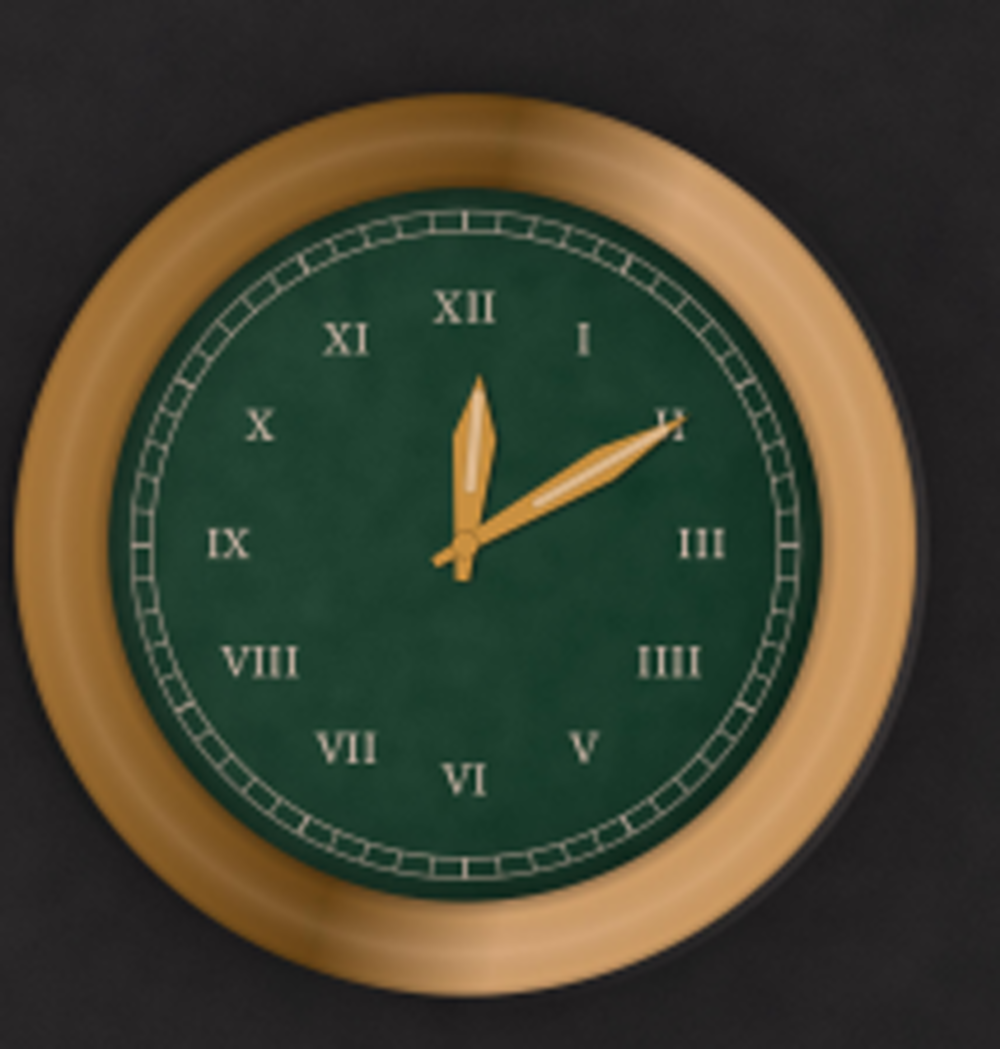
12h10
